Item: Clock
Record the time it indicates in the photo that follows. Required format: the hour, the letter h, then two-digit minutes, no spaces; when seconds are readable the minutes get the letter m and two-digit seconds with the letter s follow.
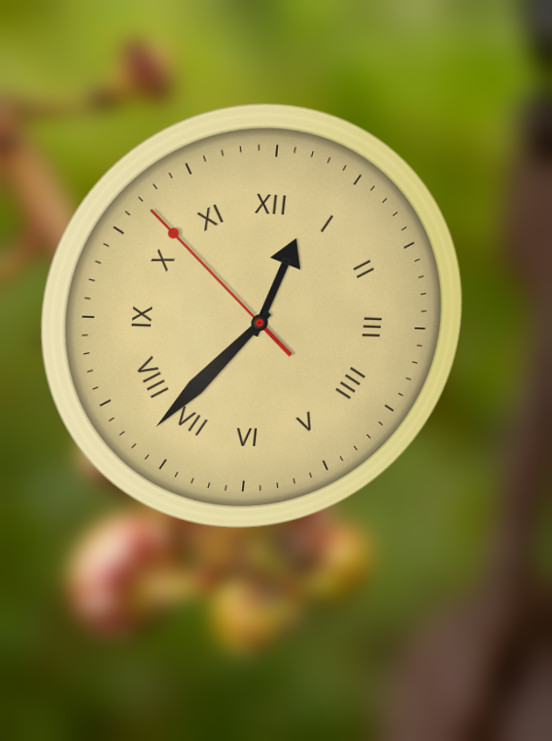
12h36m52s
